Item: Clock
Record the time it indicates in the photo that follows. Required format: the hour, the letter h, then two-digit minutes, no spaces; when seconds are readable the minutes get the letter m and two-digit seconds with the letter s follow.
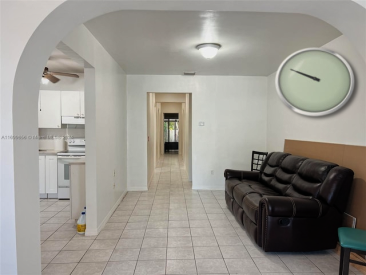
9h49
